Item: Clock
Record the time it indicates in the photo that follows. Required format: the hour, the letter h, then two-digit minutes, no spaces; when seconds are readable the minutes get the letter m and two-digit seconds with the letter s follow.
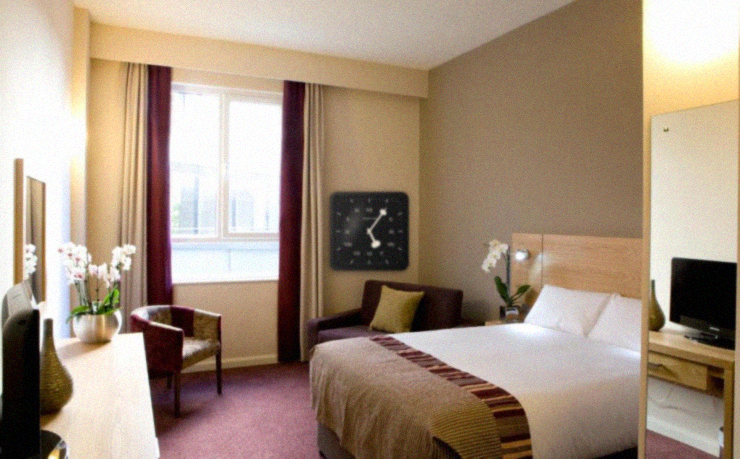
5h06
